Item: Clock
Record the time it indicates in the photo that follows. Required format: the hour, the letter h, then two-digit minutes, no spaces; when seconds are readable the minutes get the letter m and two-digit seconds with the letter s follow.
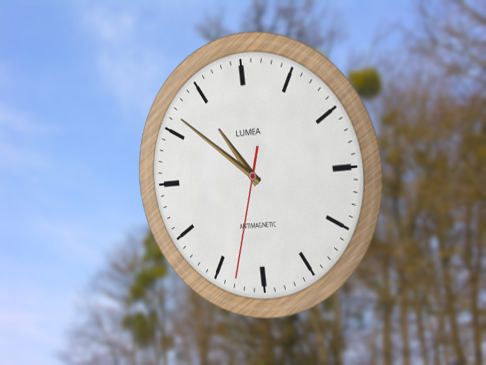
10h51m33s
